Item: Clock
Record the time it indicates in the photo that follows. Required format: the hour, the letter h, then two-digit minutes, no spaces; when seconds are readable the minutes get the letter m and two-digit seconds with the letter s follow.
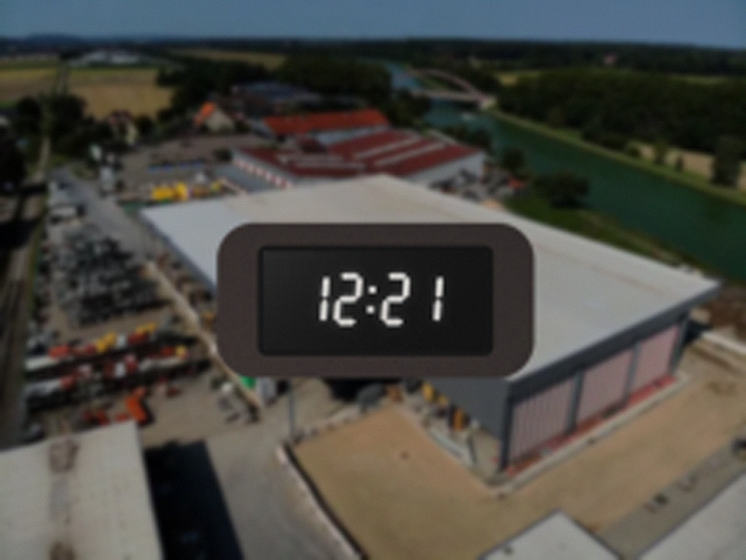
12h21
